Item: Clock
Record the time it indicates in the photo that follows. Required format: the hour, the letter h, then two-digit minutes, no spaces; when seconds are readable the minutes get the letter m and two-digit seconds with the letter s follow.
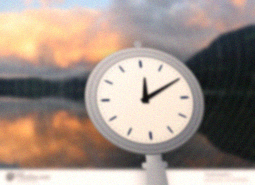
12h10
